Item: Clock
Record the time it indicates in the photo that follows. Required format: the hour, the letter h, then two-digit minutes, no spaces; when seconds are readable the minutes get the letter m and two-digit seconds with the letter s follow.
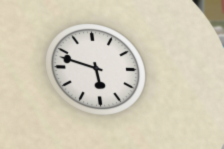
5h48
